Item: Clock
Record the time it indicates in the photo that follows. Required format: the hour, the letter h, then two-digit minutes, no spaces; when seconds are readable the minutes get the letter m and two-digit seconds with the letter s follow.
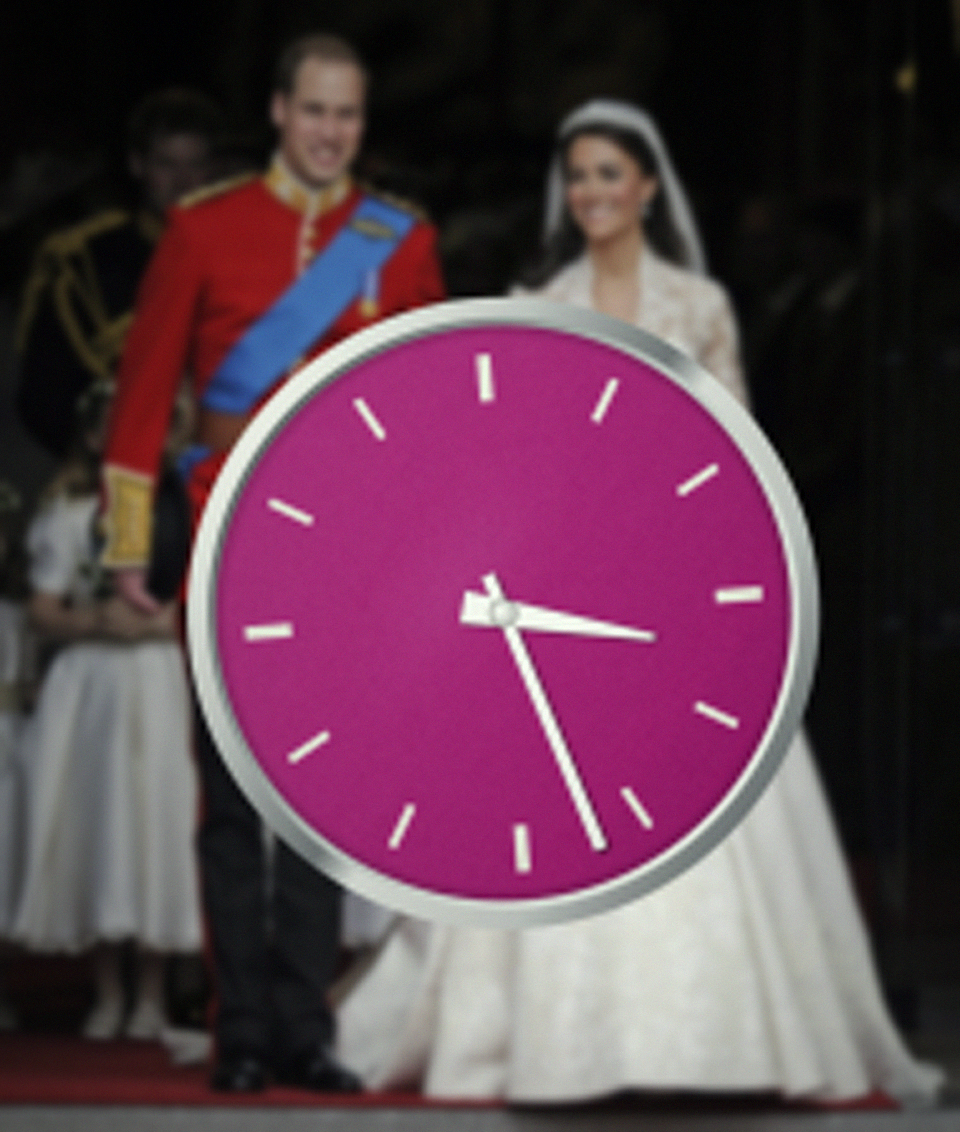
3h27
